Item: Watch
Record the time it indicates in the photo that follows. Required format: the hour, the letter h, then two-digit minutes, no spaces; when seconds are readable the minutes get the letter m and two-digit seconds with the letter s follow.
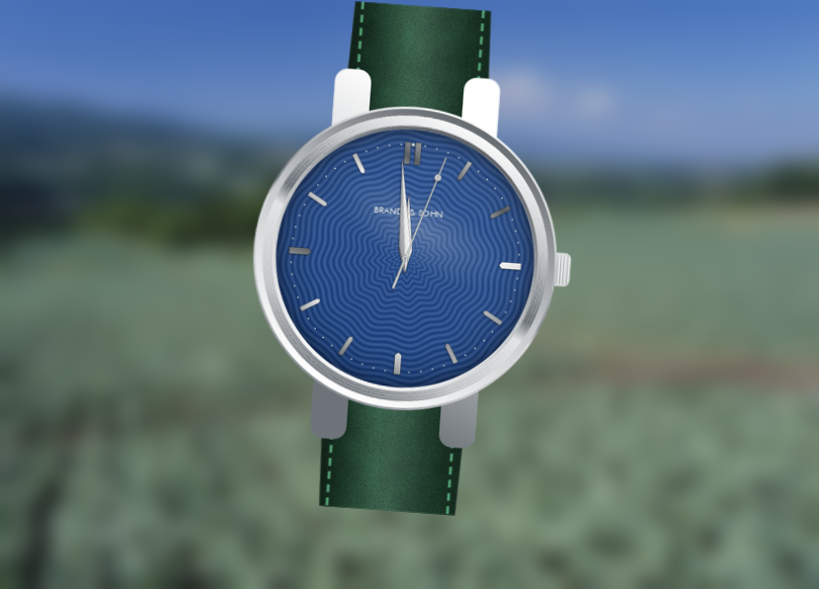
11h59m03s
